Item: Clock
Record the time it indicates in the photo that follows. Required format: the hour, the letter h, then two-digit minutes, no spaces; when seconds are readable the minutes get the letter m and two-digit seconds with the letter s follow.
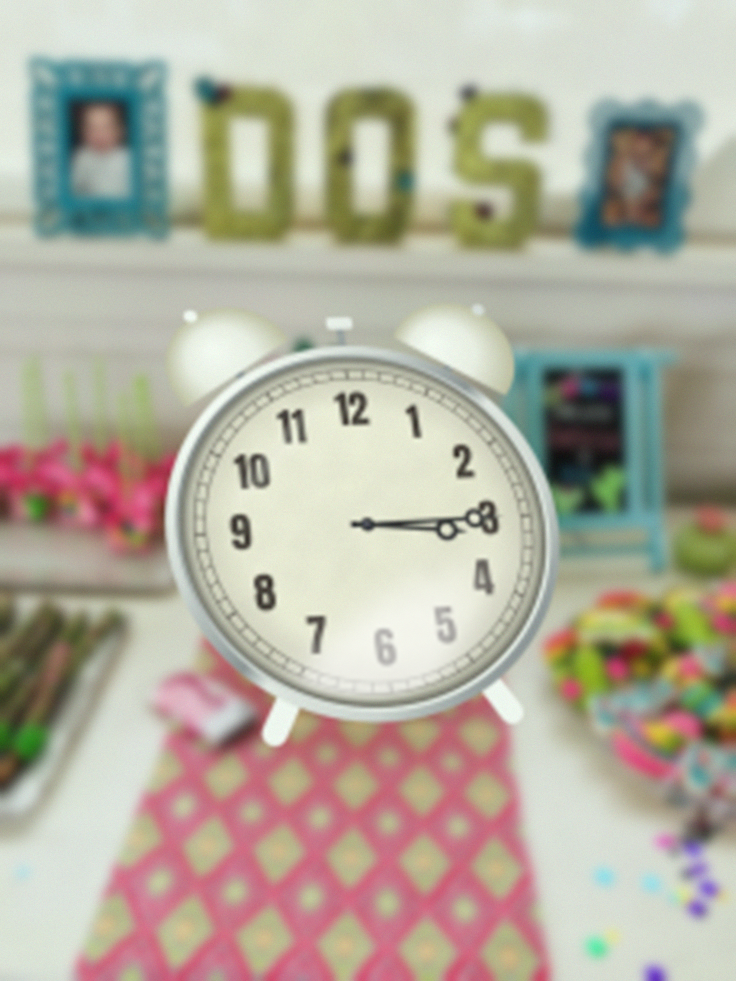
3h15
